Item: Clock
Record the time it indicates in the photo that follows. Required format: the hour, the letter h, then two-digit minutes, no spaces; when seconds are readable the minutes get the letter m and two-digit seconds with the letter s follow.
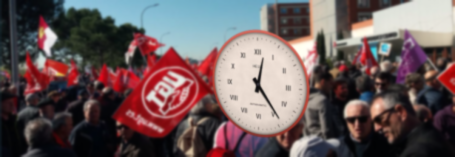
12h24
